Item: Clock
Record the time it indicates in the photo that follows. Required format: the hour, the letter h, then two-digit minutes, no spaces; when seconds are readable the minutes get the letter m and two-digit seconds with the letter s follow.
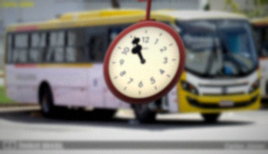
10h56
